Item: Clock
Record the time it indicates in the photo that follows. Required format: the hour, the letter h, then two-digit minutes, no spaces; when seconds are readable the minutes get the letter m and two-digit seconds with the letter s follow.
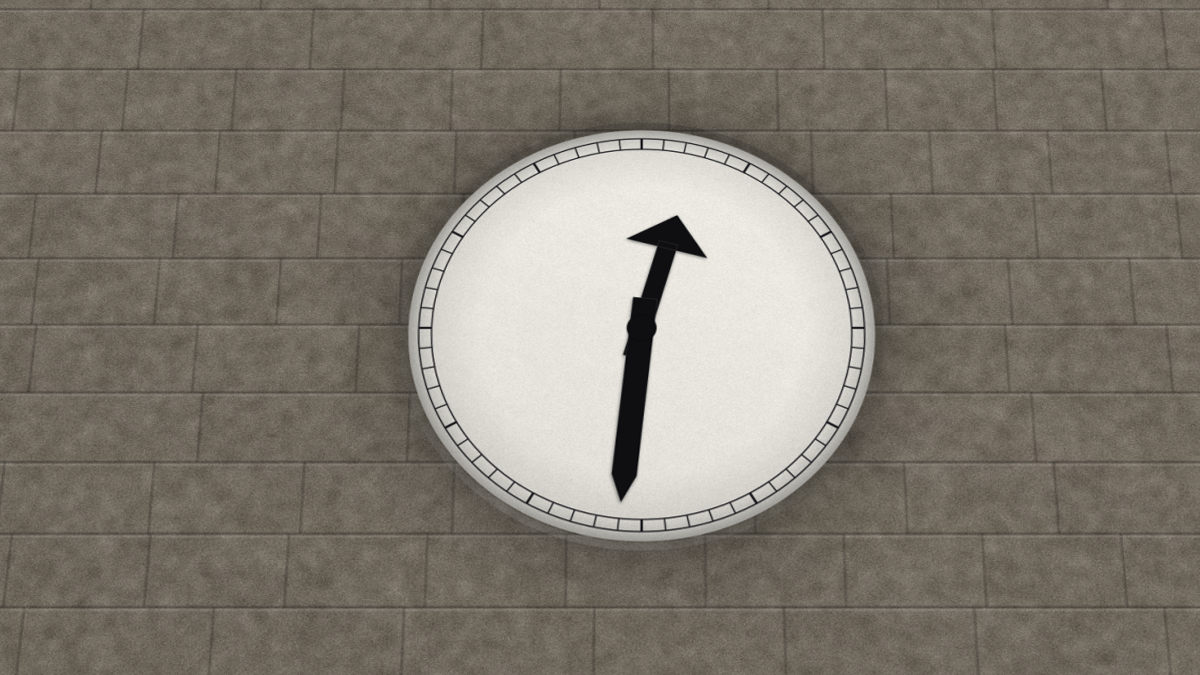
12h31
